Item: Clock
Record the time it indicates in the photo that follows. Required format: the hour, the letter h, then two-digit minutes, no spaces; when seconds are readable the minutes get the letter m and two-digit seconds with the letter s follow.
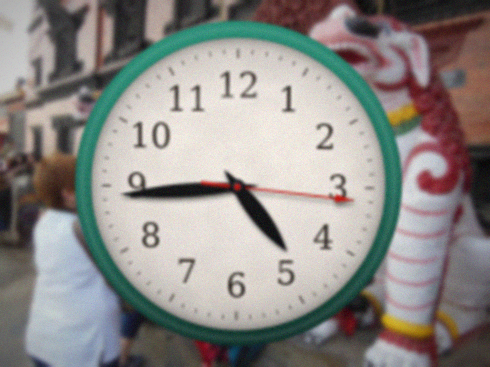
4h44m16s
